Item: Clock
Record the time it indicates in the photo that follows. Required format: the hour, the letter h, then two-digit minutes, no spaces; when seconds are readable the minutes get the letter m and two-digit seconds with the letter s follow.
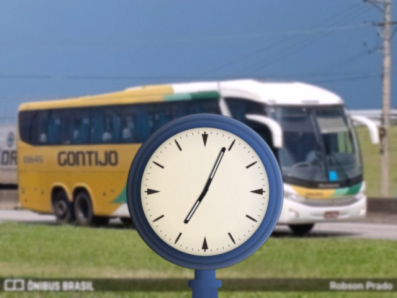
7h04
